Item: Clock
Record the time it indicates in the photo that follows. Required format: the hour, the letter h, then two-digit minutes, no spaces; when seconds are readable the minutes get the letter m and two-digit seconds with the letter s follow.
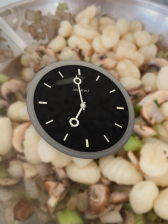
6h59
